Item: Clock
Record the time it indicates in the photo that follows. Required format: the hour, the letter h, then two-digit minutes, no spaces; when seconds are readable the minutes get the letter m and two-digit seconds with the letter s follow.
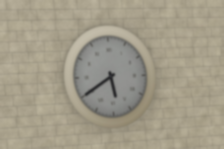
5h40
